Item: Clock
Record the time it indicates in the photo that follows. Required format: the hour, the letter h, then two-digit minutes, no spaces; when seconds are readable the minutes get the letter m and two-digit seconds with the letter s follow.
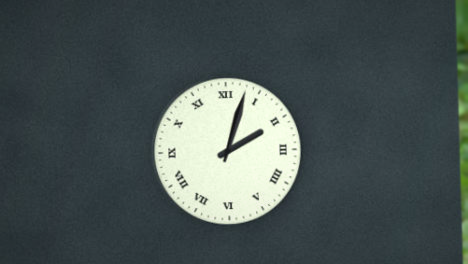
2h03
